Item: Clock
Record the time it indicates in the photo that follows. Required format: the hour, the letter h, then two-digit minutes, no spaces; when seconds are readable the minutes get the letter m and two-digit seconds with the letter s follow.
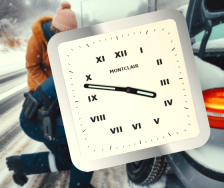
3h48
